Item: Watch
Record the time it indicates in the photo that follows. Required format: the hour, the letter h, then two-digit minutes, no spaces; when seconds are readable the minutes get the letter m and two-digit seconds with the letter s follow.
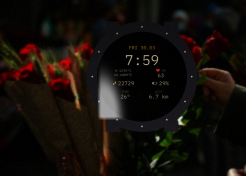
7h59
